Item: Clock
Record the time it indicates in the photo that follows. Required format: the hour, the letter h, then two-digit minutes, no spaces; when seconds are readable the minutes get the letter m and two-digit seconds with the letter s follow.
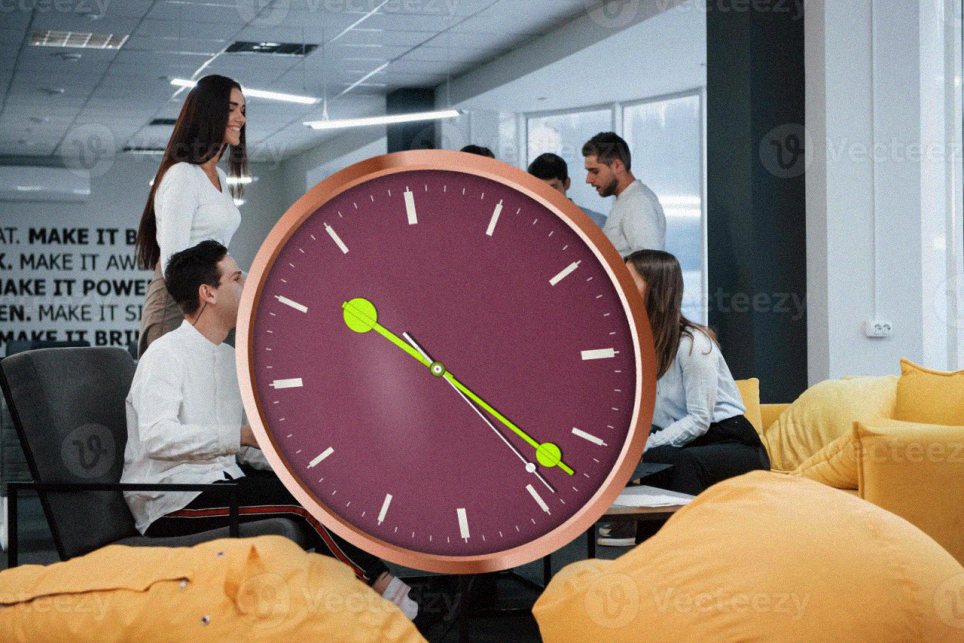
10h22m24s
